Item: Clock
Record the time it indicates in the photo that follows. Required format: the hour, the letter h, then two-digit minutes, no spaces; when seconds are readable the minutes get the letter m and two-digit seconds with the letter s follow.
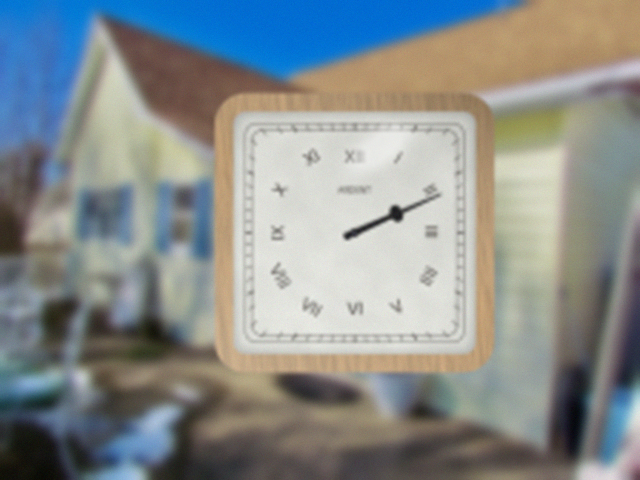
2h11
